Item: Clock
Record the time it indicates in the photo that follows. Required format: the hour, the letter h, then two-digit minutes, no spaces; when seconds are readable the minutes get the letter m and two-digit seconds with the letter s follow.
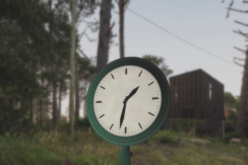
1h32
